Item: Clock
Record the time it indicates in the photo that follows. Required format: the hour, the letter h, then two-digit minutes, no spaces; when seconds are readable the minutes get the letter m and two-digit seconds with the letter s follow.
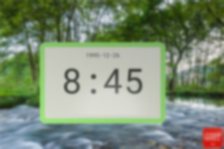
8h45
